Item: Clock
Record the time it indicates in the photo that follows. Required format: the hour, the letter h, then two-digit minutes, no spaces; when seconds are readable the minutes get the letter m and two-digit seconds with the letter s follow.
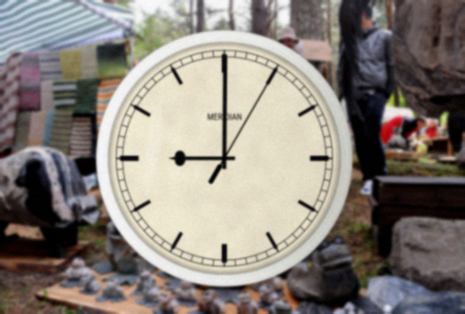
9h00m05s
